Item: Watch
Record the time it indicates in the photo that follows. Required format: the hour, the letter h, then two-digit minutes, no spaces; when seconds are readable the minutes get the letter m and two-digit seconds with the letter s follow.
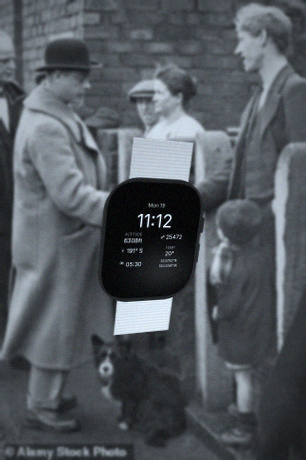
11h12
